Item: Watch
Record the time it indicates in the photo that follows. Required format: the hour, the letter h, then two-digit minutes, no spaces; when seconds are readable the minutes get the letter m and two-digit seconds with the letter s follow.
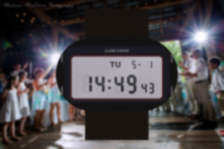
14h49m43s
